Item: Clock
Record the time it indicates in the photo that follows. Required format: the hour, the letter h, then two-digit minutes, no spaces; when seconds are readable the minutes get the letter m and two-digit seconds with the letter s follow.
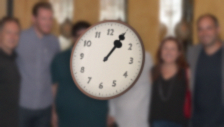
1h05
